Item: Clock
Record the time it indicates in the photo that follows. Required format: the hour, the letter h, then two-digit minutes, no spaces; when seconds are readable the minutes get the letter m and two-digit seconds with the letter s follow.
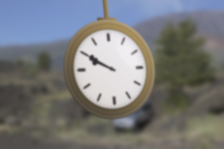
9h50
